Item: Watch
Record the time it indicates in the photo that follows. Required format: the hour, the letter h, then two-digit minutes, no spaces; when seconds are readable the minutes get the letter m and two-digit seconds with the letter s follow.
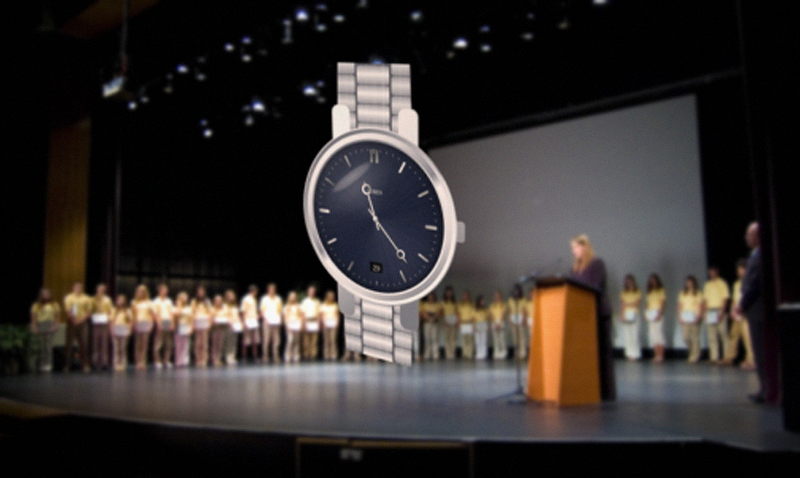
11h23
